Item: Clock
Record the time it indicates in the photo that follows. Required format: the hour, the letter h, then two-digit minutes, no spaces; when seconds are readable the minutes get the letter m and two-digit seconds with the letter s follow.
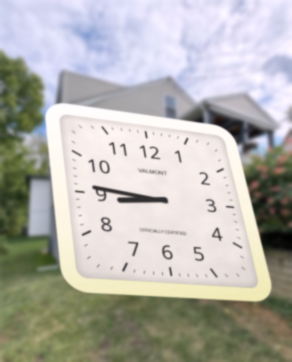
8h46
